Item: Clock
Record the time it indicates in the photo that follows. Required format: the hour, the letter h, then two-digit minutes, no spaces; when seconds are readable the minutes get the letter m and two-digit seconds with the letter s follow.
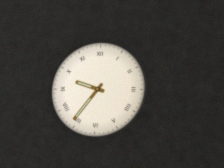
9h36
